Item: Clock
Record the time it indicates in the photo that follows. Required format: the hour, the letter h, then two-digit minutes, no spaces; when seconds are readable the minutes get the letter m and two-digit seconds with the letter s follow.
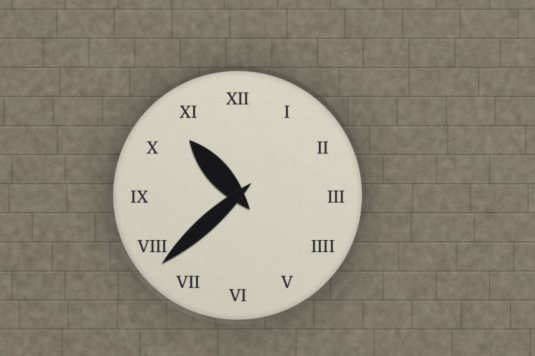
10h38
